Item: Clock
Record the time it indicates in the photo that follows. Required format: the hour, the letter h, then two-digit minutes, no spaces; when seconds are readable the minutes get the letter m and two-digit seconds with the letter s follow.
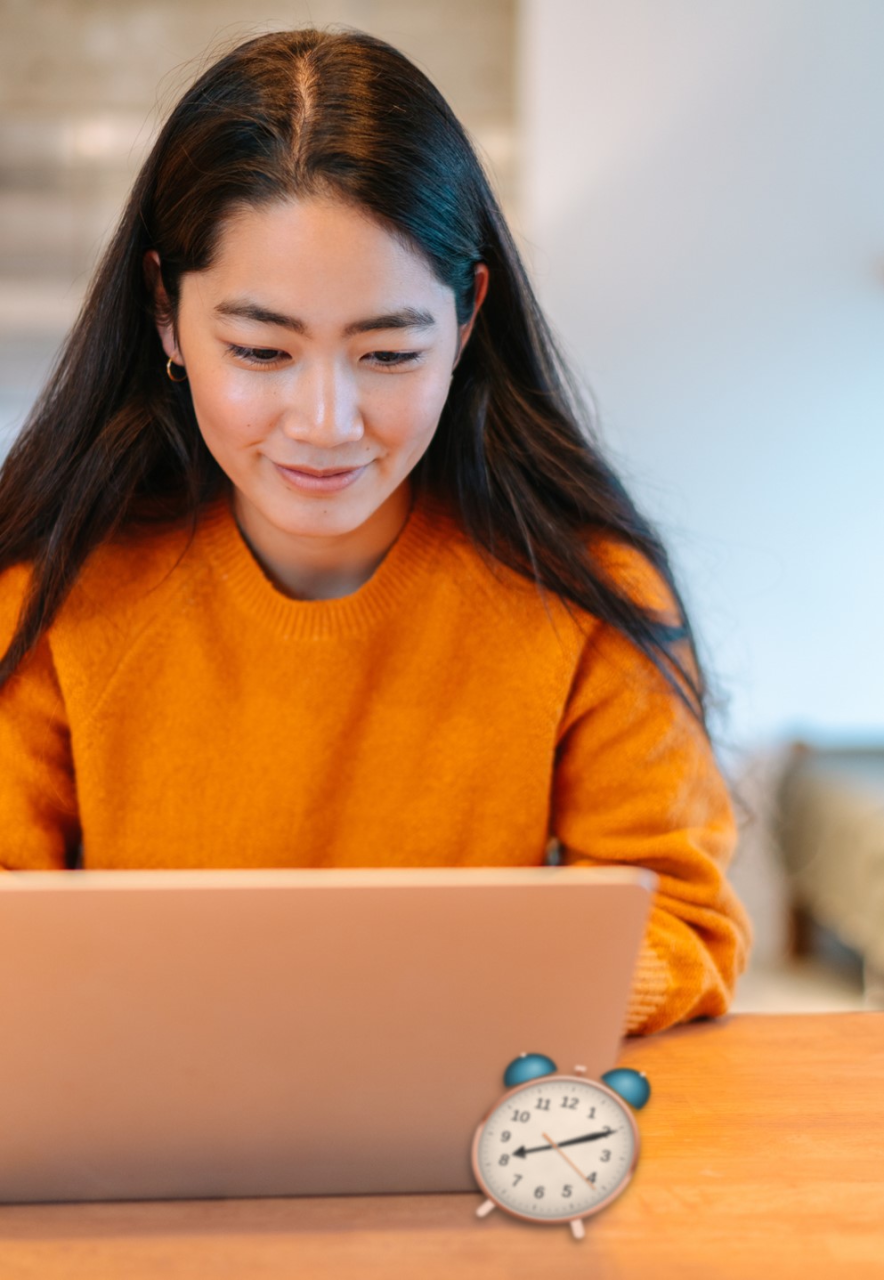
8h10m21s
